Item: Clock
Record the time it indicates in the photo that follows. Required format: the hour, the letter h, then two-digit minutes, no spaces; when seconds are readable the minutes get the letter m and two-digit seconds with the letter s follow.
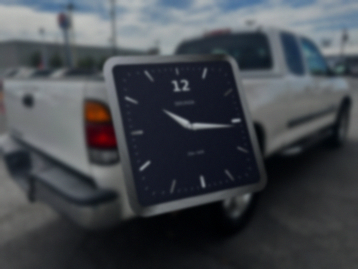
10h16
